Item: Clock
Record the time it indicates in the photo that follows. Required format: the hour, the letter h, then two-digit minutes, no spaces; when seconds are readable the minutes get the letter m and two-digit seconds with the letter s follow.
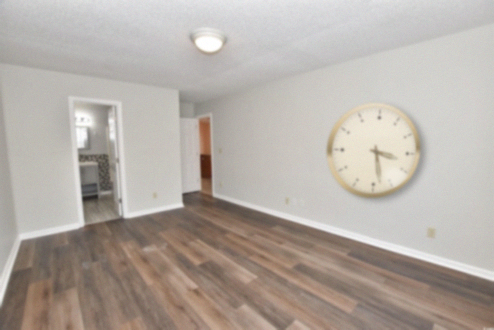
3h28
